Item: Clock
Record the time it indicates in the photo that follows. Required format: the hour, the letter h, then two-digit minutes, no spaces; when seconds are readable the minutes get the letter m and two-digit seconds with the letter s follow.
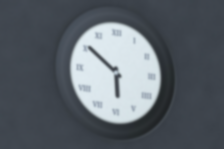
5h51
